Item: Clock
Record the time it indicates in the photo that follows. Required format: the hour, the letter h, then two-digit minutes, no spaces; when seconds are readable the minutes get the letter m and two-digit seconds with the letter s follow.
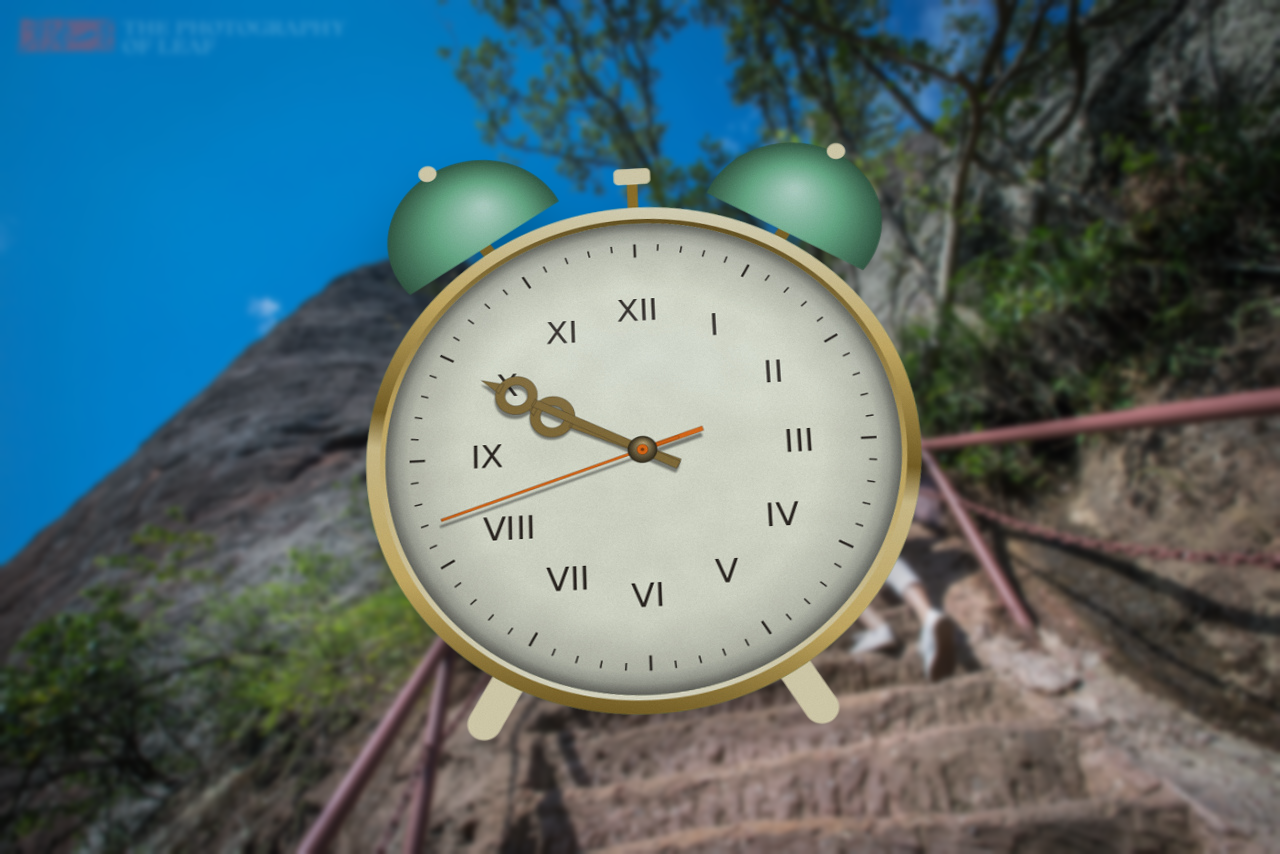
9h49m42s
